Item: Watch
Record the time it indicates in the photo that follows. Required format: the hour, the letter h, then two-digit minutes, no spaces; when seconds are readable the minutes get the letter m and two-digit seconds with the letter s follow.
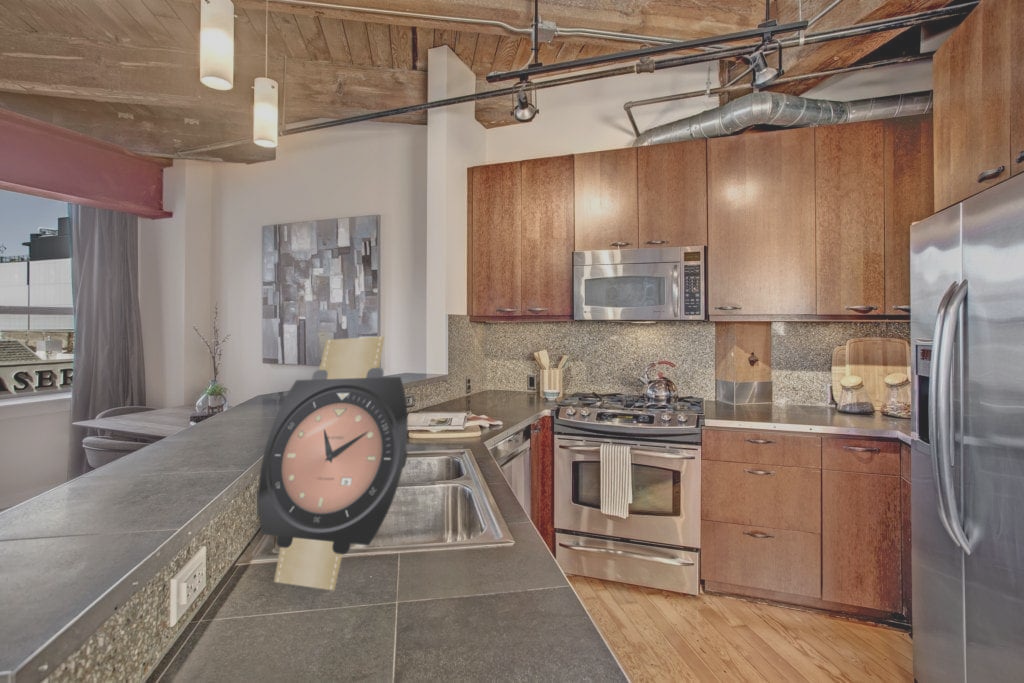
11h09
